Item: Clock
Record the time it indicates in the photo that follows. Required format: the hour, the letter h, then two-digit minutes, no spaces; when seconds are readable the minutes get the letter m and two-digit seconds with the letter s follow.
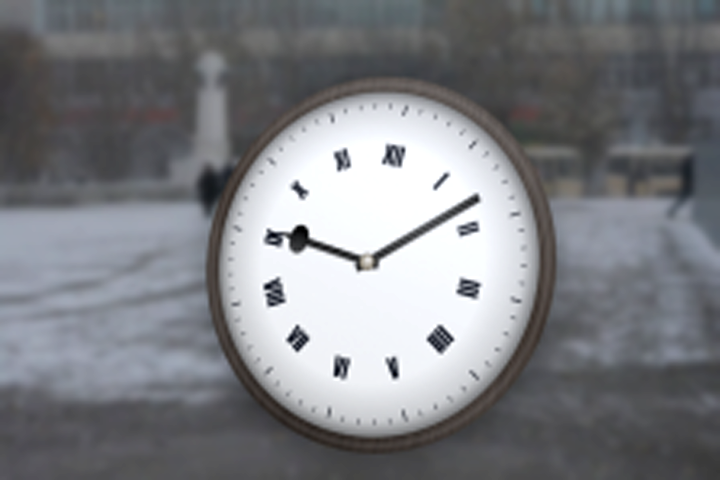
9h08
